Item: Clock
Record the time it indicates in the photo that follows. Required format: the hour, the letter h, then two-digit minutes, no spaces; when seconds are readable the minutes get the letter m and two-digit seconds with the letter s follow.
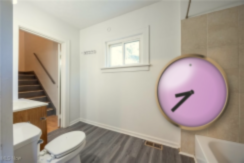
8h38
